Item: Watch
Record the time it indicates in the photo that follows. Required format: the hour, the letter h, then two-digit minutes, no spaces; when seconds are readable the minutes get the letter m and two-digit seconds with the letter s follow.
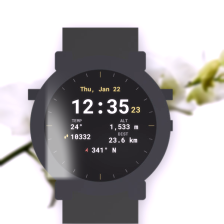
12h35m23s
